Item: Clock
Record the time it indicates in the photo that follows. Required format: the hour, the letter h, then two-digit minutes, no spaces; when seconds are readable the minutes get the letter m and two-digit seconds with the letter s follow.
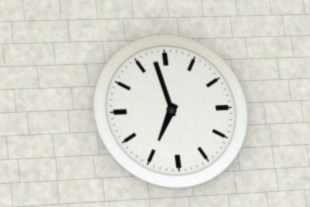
6h58
